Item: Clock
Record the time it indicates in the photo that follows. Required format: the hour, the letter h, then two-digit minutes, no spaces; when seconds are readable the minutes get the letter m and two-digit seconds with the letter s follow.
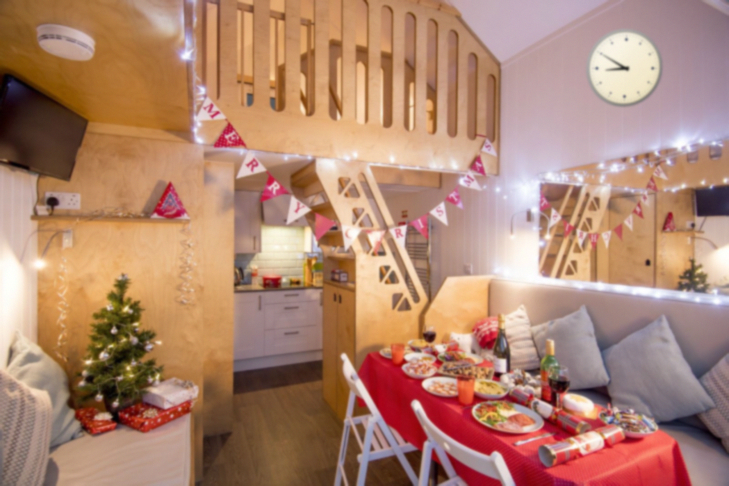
8h50
